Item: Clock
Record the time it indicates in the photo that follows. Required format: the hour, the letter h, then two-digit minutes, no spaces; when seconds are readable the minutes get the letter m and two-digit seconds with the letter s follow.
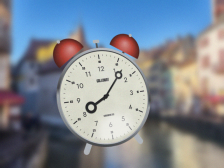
8h07
